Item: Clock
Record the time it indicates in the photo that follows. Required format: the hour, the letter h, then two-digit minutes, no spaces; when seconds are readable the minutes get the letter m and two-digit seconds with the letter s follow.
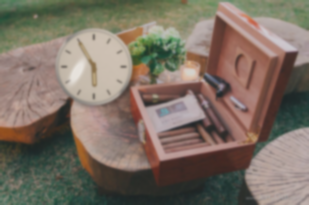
5h55
